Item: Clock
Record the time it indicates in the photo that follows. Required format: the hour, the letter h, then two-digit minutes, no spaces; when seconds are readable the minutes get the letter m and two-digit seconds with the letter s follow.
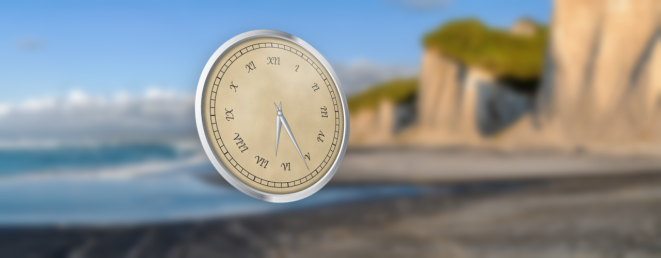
6h26
